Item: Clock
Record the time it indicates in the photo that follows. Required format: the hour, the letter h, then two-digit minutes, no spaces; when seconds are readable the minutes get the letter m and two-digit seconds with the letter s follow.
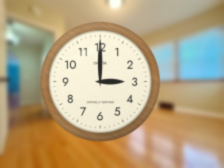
3h00
